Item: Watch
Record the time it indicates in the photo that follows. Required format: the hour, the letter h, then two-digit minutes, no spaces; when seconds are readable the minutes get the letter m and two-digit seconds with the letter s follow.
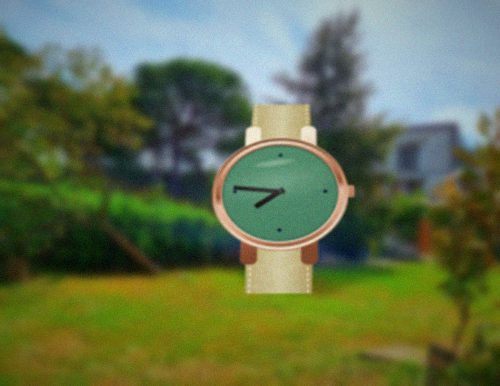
7h46
